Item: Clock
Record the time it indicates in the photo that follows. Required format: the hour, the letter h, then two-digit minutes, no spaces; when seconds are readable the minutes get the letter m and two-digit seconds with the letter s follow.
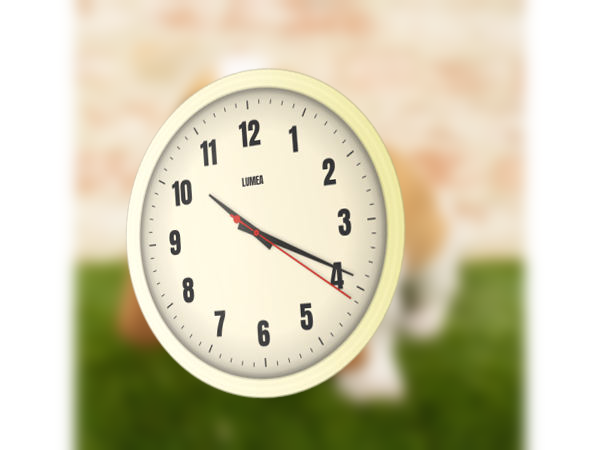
10h19m21s
